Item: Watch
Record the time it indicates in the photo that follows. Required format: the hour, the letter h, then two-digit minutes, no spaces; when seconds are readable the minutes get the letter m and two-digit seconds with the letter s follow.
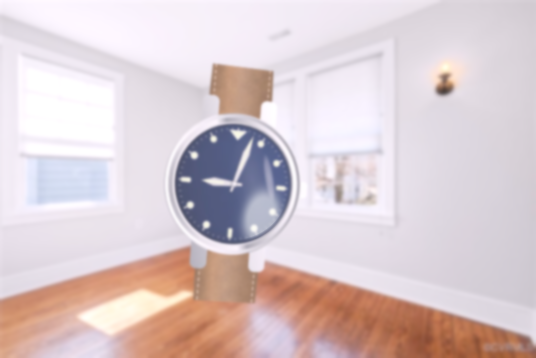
9h03
